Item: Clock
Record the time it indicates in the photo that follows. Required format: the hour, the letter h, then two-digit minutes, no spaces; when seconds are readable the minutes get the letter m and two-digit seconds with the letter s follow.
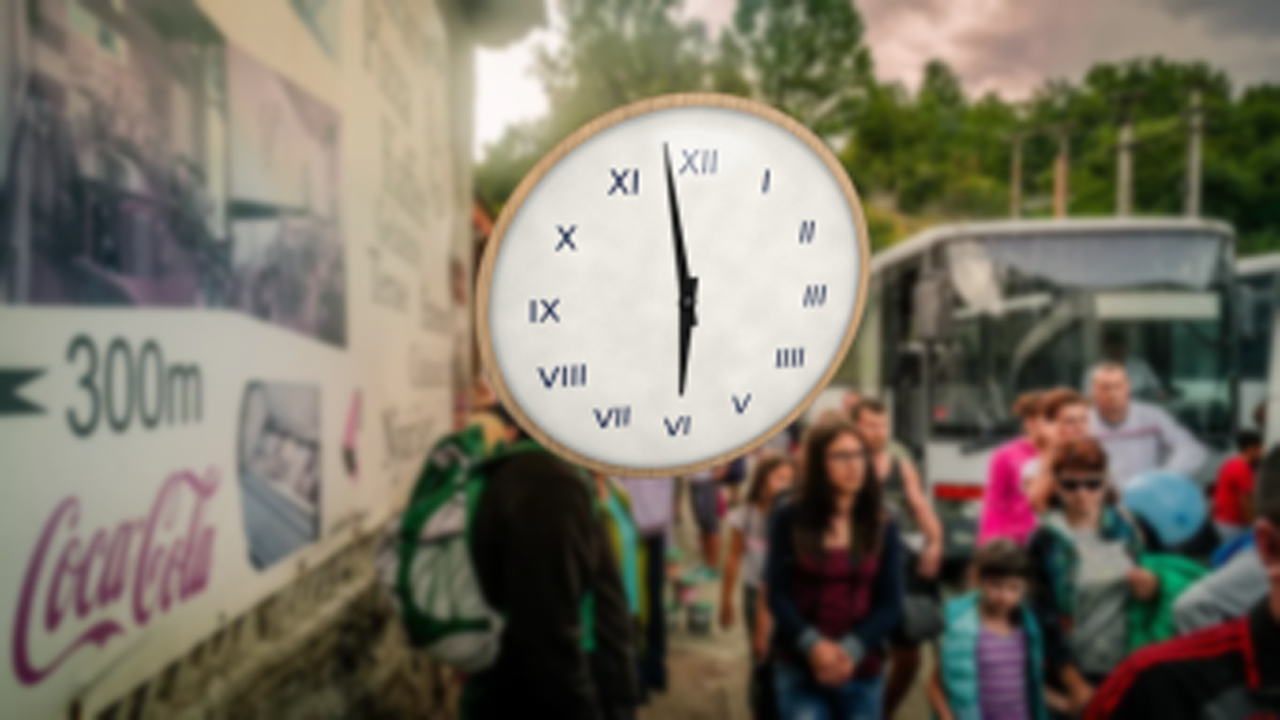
5h58
